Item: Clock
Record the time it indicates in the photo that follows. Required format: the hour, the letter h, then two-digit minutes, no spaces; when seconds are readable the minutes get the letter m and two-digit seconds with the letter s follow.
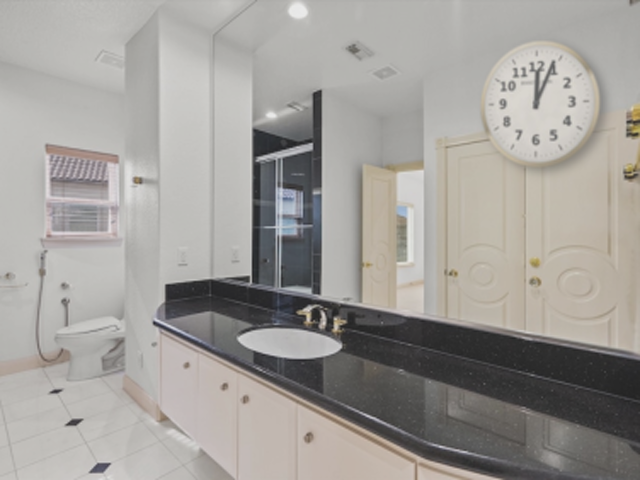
12h04
